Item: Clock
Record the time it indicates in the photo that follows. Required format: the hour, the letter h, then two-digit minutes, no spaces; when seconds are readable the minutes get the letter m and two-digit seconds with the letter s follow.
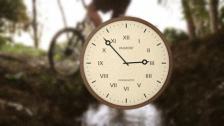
2h53
